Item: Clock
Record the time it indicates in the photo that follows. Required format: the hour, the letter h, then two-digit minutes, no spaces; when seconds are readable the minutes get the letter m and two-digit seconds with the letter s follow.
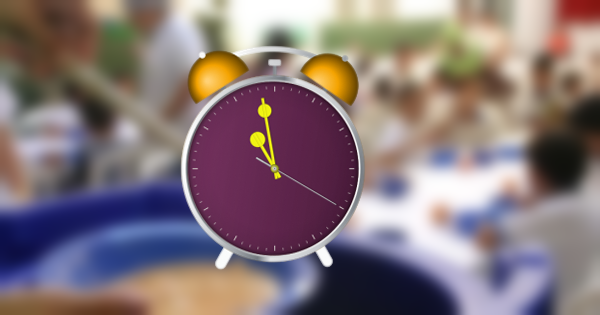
10h58m20s
